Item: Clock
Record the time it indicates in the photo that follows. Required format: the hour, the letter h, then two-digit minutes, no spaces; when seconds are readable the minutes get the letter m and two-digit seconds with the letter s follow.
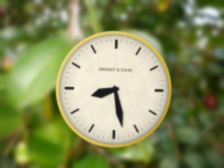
8h28
